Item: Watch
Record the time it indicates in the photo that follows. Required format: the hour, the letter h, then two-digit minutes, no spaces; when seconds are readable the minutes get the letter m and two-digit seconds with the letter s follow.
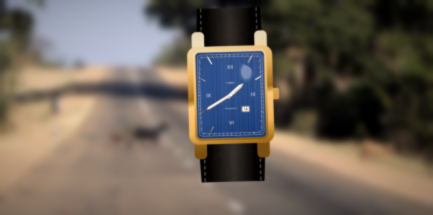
1h40
